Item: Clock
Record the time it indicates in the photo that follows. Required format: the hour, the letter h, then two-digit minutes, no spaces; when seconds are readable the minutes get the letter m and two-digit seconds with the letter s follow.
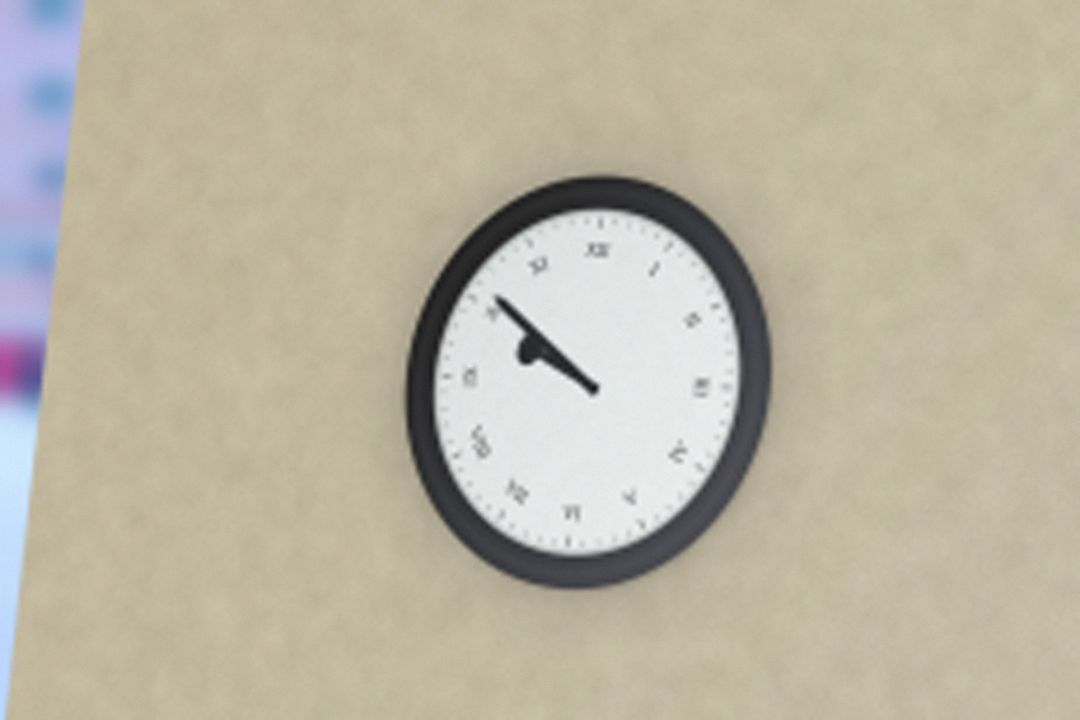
9h51
